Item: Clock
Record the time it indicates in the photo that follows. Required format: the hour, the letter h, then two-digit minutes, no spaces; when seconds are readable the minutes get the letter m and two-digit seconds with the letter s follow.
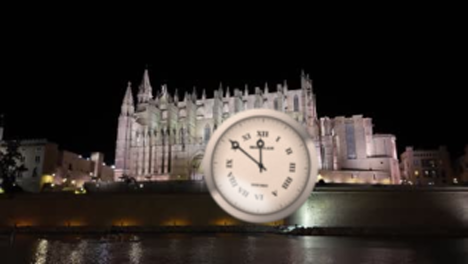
11h51
